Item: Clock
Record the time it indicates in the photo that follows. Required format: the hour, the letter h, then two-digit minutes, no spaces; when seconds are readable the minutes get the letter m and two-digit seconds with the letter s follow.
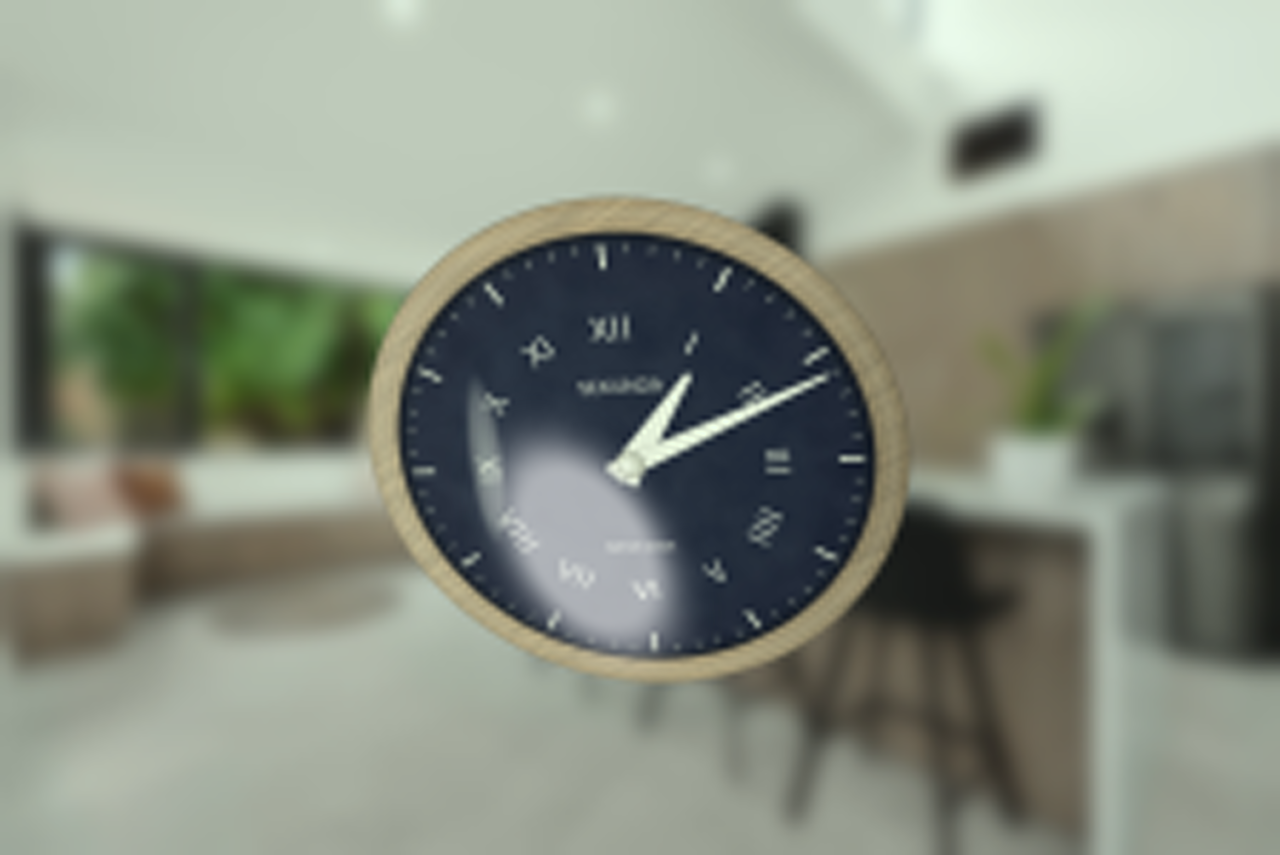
1h11
